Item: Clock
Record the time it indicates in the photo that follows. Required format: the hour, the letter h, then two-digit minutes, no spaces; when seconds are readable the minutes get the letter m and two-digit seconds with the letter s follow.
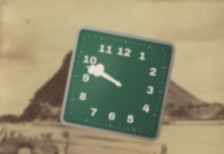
9h48
